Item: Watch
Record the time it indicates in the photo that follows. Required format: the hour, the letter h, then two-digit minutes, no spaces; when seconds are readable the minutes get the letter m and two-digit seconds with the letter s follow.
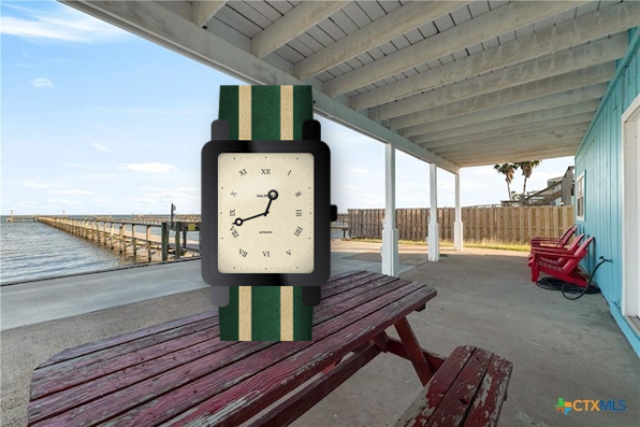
12h42
